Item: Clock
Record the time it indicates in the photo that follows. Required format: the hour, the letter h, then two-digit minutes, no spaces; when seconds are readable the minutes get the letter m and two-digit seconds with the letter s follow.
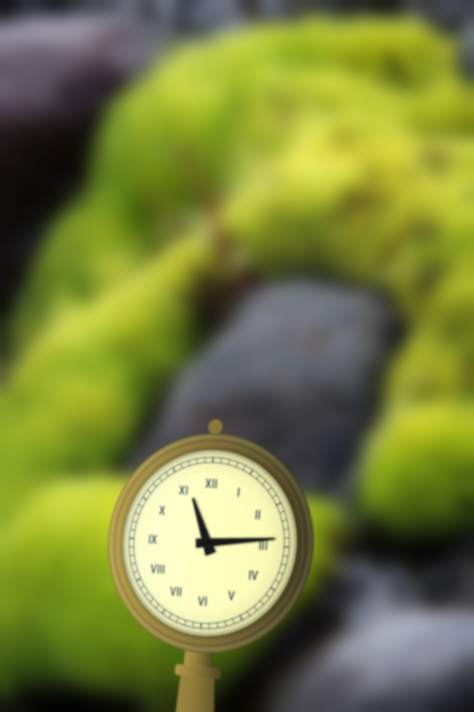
11h14
